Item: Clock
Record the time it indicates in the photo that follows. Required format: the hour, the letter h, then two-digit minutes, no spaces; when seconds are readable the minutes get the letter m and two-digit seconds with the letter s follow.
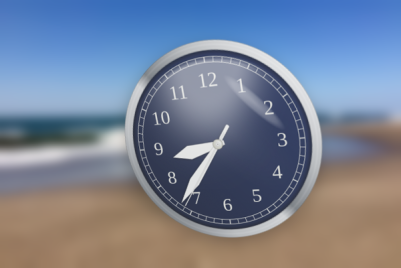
8h36m36s
